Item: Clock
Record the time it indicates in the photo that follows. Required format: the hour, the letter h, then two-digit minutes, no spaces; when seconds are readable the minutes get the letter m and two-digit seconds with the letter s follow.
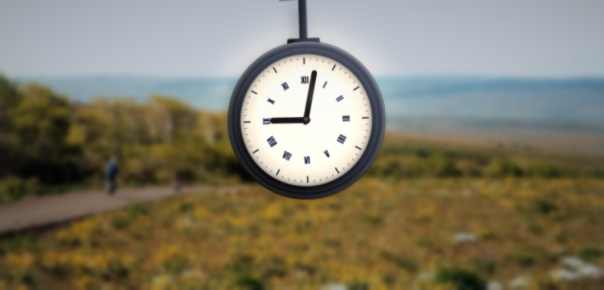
9h02
